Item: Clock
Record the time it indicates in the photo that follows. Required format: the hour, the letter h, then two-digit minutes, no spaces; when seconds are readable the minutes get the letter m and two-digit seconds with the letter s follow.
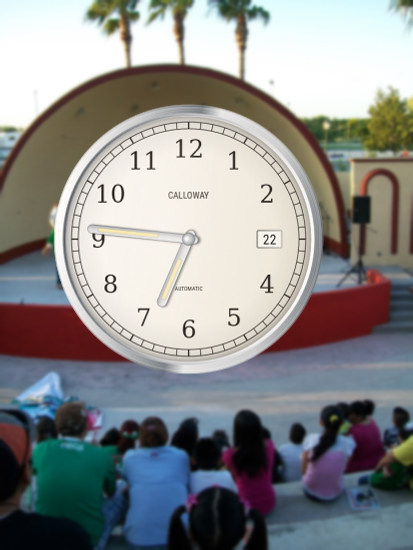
6h46
